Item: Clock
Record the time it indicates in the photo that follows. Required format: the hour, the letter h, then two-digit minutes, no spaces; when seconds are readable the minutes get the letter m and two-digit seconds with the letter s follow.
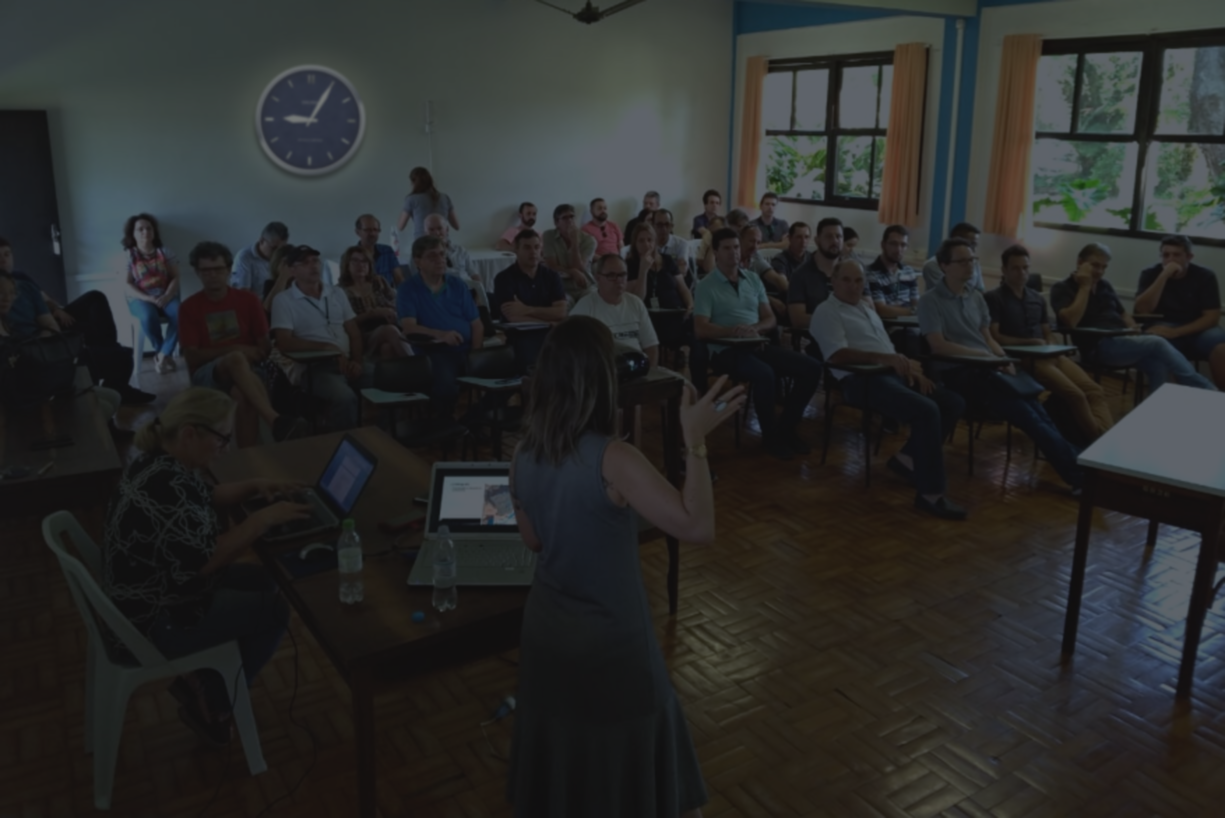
9h05
